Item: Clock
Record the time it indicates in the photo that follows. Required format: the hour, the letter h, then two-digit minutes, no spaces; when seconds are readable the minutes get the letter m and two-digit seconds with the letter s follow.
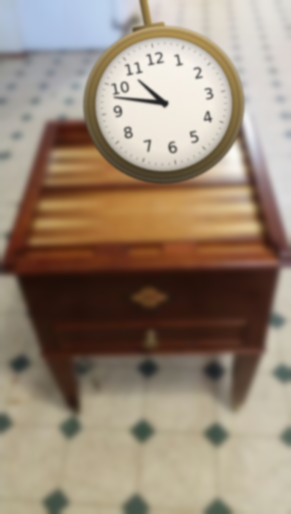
10h48
